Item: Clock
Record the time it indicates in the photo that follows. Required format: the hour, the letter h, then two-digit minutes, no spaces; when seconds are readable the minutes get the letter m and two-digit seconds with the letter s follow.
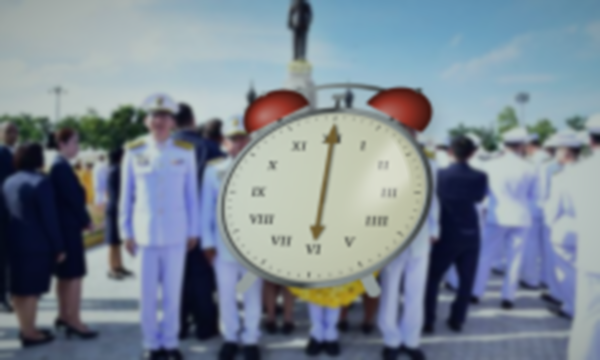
6h00
